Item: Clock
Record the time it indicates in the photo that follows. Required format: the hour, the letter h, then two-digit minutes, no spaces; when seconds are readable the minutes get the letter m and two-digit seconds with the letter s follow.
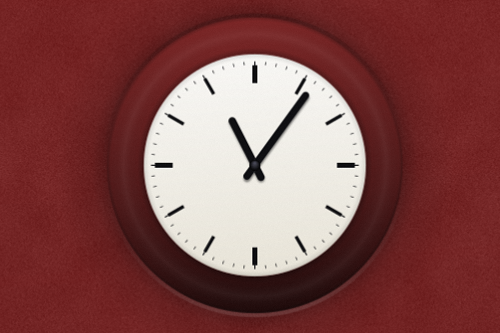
11h06
